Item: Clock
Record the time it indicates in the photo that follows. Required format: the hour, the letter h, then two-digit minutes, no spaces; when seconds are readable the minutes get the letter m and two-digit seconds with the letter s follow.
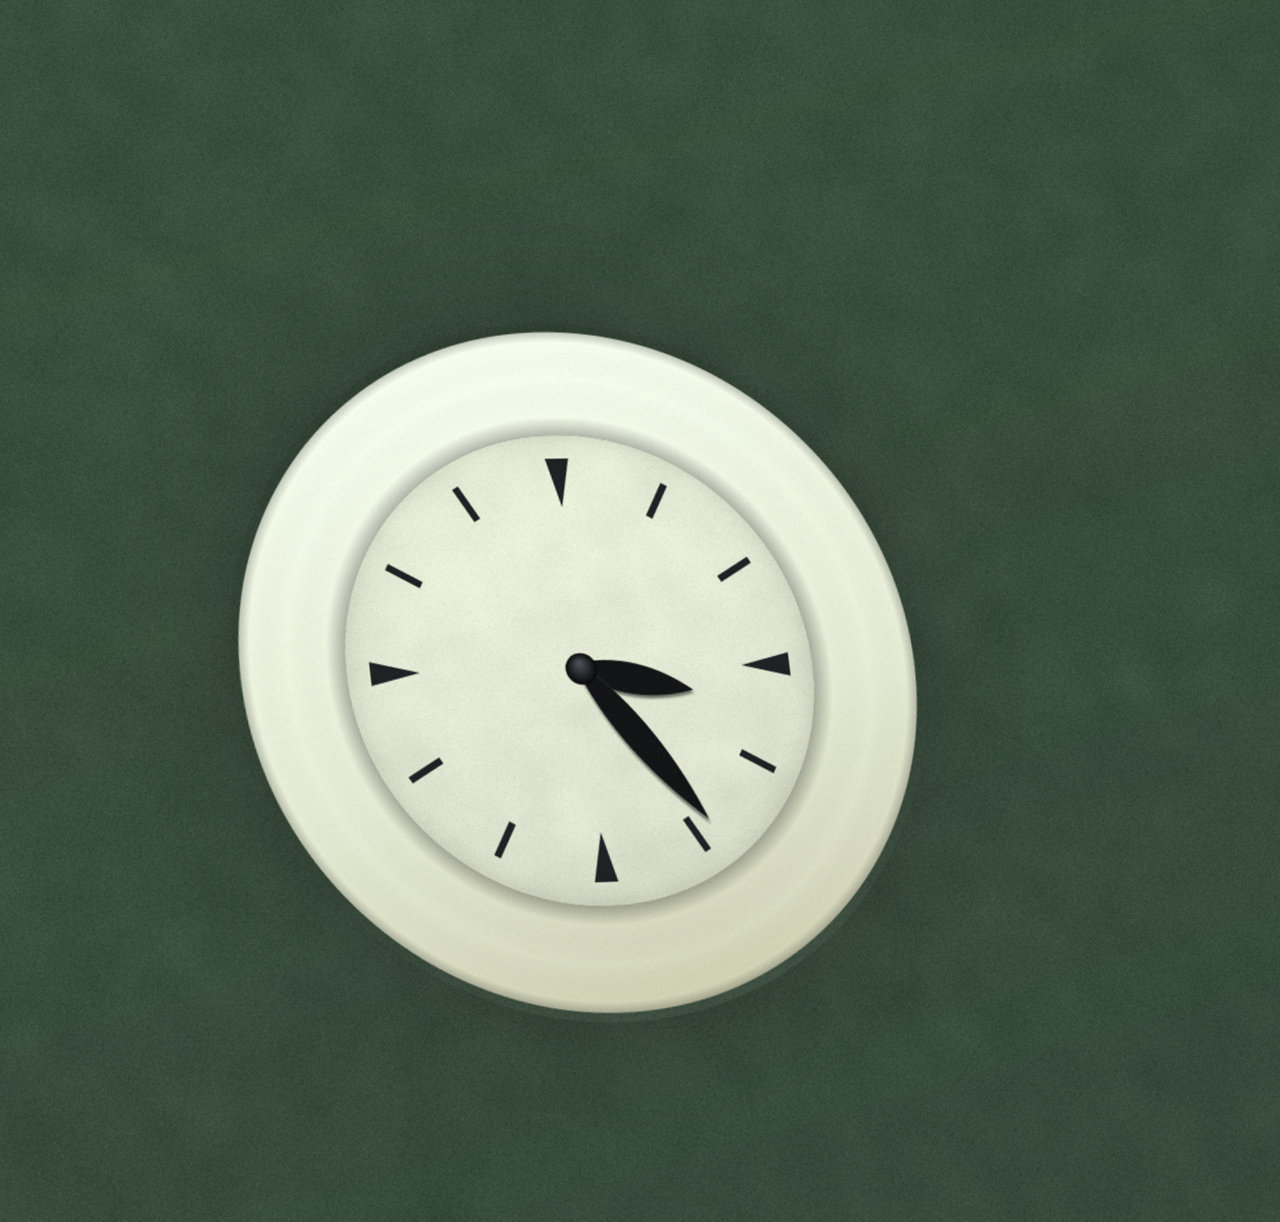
3h24
